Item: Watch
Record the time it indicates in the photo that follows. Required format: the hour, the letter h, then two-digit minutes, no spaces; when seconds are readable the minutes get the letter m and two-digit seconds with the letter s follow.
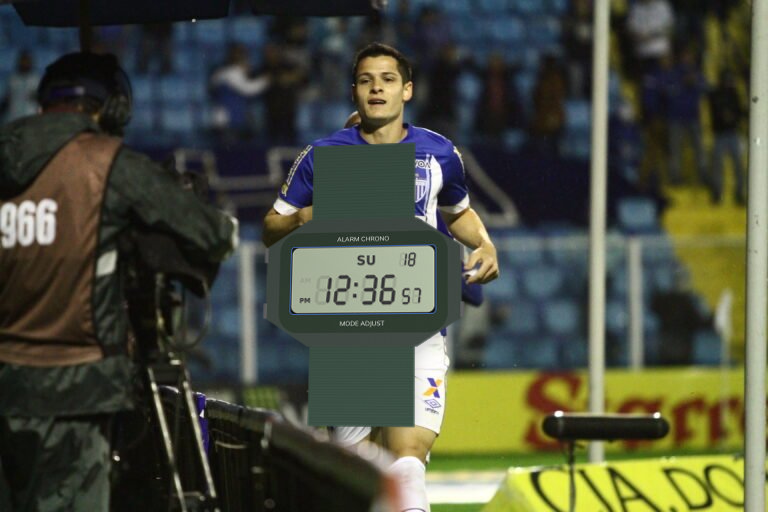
12h36m57s
